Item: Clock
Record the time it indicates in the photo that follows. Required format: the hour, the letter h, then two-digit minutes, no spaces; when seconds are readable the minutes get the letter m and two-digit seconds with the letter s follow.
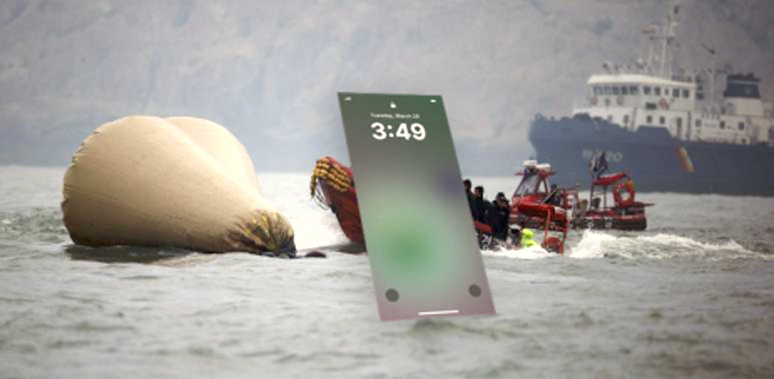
3h49
